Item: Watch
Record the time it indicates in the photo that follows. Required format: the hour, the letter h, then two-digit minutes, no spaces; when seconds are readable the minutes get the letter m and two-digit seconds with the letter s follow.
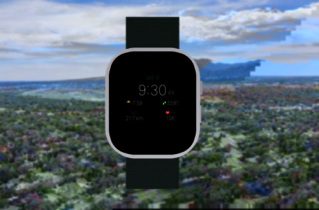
9h30
